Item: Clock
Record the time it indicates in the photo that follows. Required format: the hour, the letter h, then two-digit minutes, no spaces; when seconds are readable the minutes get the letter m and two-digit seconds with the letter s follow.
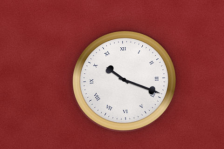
10h19
